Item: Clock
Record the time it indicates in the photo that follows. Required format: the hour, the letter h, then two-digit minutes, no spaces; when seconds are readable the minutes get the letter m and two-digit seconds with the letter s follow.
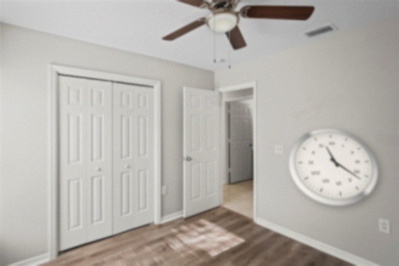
11h22
